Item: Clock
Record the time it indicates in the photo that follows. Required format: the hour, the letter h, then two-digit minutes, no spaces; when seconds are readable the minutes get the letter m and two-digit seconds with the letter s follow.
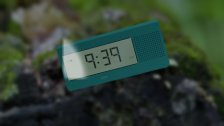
9h39
